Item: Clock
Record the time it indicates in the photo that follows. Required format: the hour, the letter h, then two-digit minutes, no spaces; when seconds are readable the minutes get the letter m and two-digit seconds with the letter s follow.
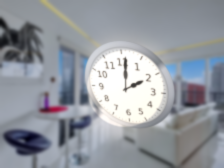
2h01
